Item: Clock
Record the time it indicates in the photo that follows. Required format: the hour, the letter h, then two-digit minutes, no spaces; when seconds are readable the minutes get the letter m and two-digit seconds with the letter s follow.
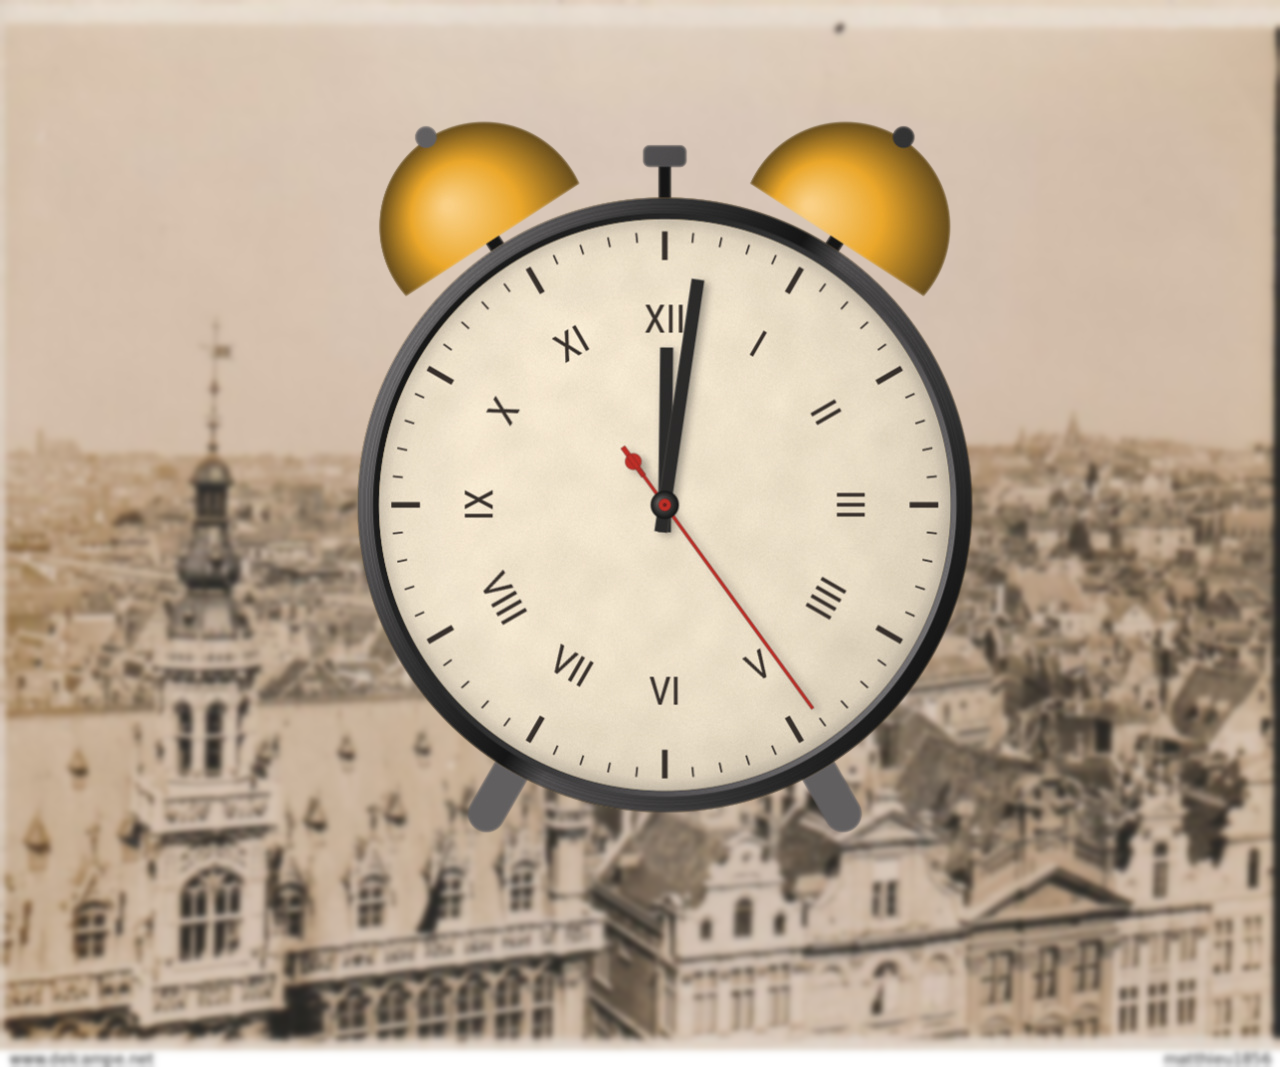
12h01m24s
